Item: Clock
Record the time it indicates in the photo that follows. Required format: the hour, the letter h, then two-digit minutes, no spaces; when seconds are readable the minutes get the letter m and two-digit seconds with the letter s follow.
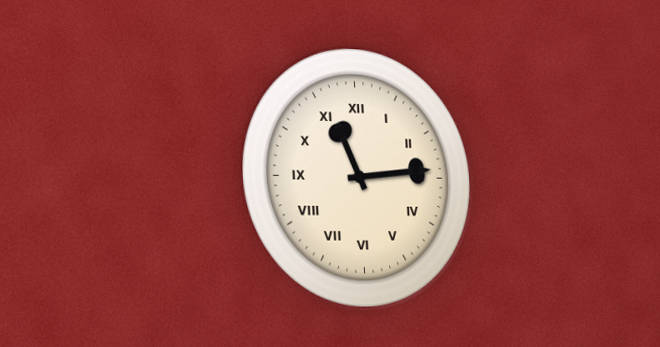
11h14
